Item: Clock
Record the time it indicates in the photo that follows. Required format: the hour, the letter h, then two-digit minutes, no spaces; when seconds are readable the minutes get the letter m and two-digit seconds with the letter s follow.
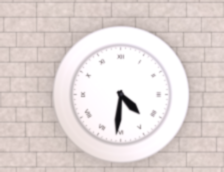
4h31
